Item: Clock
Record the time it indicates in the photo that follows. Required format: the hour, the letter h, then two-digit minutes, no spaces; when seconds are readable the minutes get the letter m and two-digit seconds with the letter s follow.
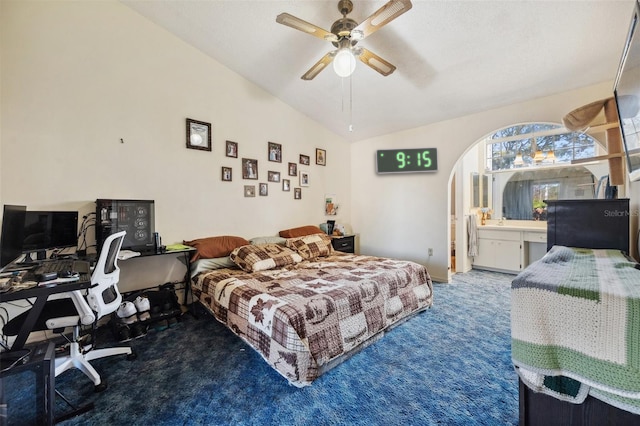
9h15
